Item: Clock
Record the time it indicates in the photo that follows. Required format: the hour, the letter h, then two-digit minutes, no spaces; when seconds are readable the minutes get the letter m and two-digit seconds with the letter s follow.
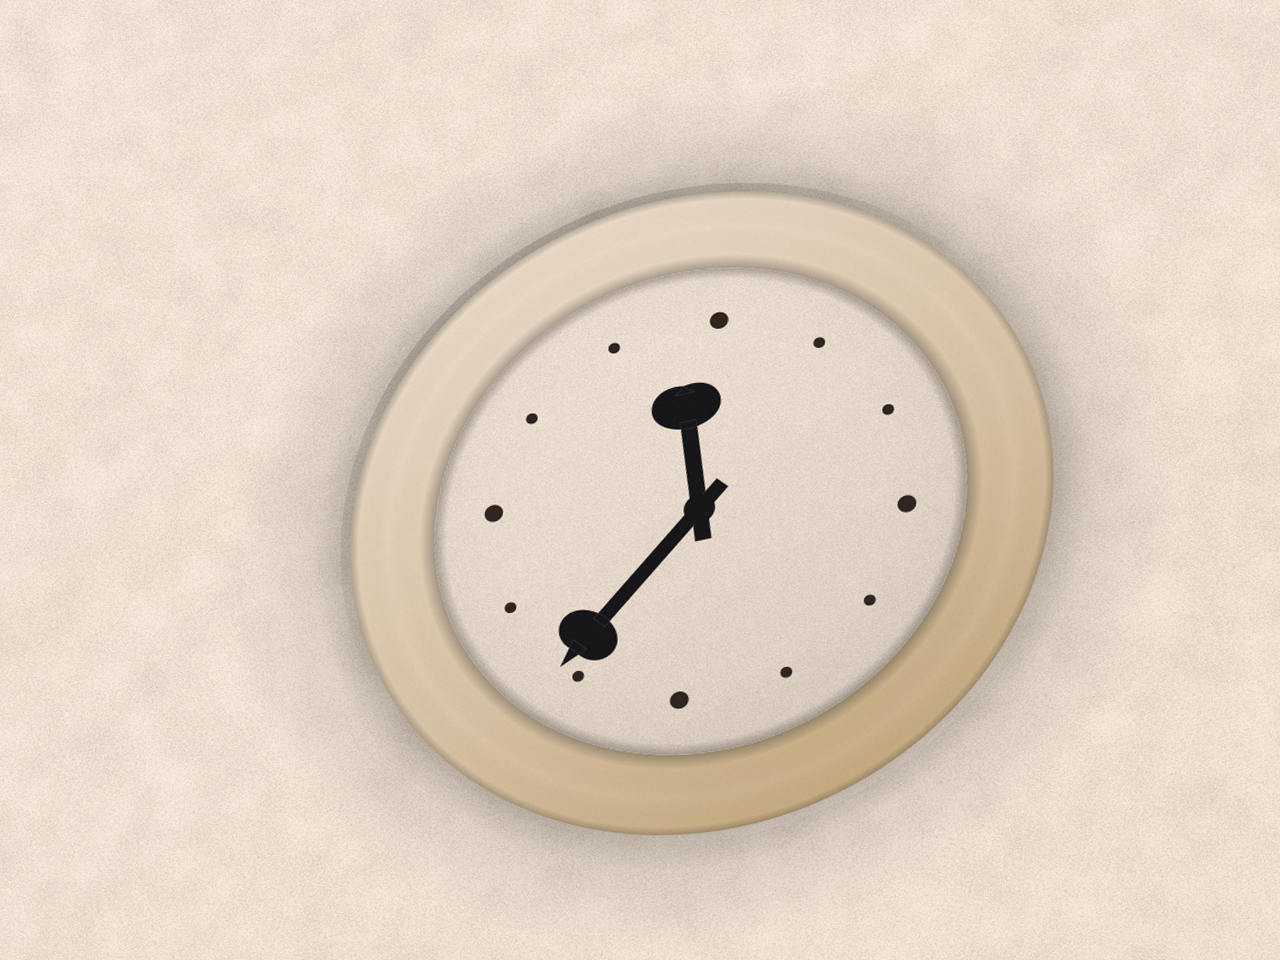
11h36
